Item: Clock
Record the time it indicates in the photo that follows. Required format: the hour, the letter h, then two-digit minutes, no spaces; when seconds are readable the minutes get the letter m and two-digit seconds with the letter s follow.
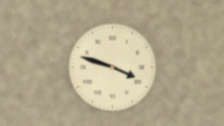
3h48
